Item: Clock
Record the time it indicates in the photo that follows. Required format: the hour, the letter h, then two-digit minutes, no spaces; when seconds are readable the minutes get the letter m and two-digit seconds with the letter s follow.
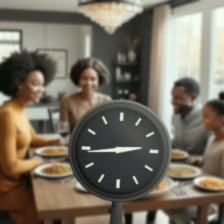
2h44
